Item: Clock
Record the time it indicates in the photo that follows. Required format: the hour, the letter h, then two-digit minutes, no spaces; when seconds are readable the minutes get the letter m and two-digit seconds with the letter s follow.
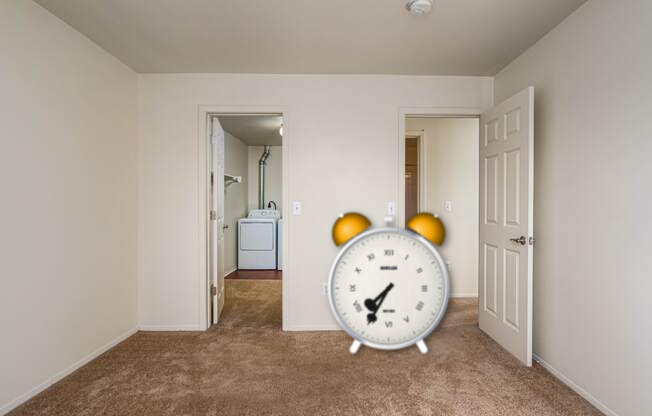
7h35
